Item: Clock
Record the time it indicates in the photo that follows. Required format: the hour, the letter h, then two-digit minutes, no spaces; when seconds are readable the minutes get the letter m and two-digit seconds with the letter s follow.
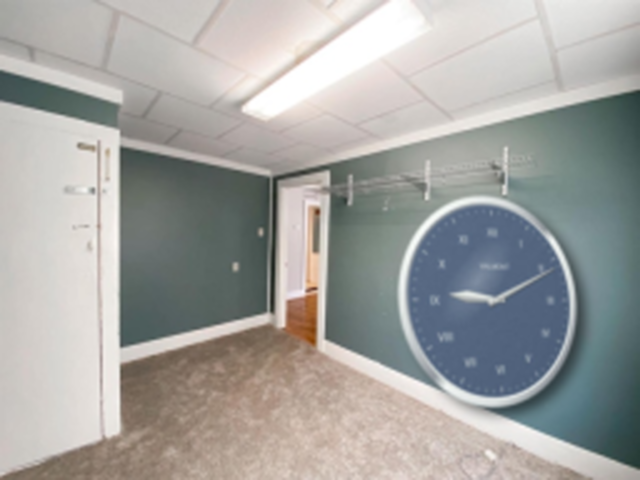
9h11
